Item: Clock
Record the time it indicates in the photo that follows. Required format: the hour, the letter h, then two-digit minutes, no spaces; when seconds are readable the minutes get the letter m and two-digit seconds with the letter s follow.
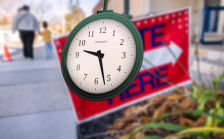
9h27
